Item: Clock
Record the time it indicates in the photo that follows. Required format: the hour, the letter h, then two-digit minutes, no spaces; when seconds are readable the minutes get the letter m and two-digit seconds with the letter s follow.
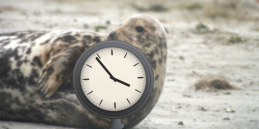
3h54
